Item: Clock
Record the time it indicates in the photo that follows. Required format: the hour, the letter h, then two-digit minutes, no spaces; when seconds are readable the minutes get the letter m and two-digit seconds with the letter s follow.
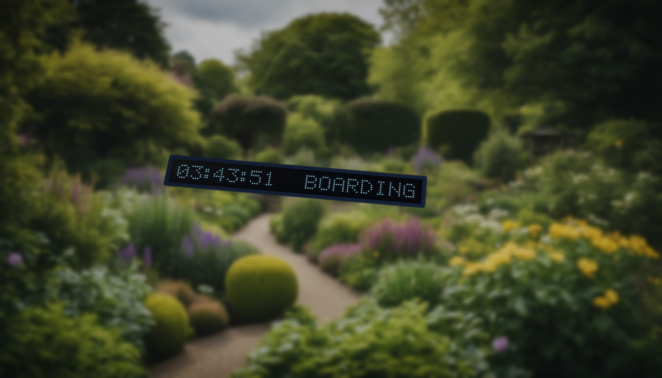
3h43m51s
